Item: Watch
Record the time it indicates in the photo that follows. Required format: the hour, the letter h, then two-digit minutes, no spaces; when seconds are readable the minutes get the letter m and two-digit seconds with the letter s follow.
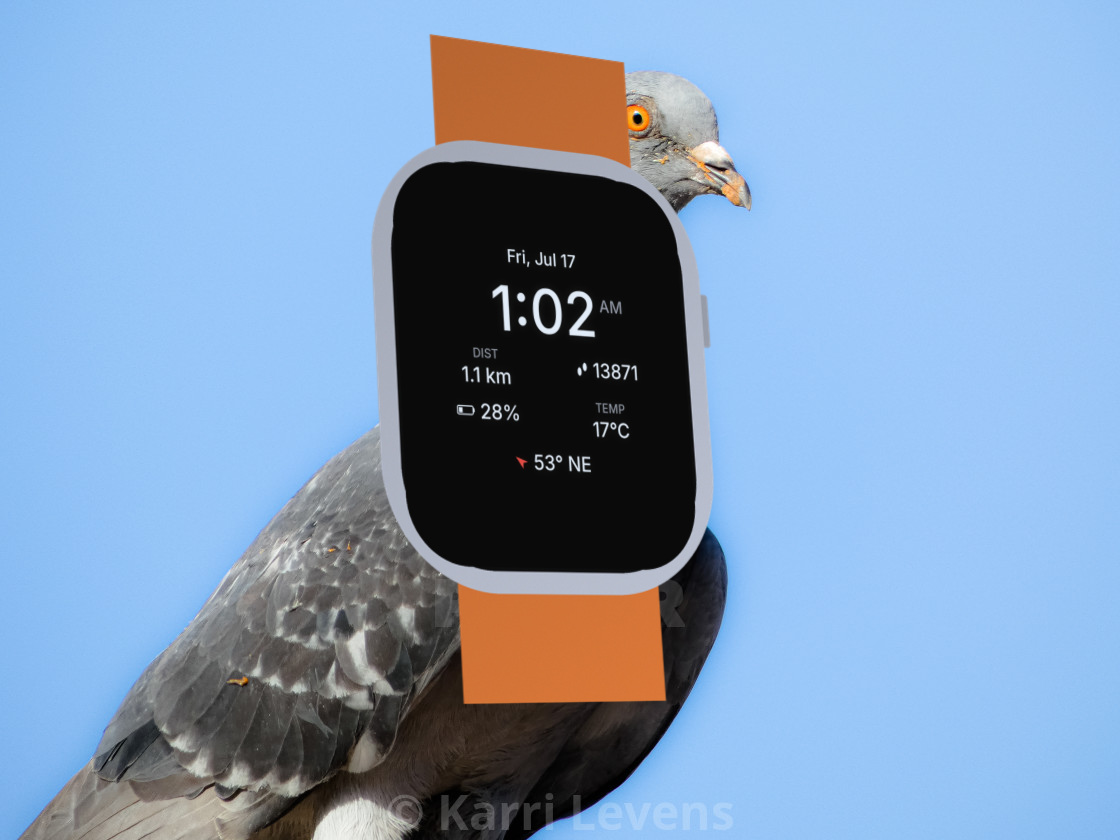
1h02
